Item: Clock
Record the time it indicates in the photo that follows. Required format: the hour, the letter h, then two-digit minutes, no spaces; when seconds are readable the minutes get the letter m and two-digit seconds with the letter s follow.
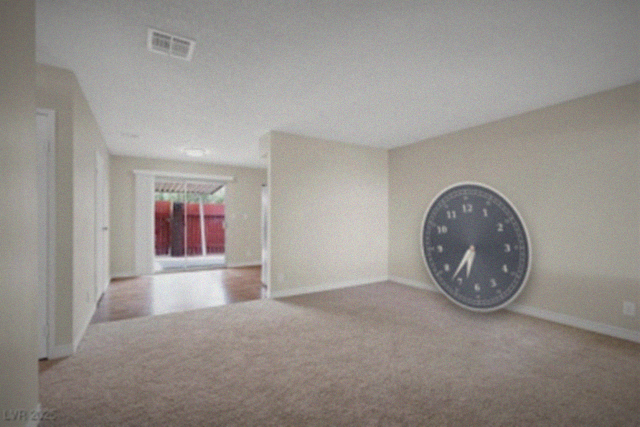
6h37
